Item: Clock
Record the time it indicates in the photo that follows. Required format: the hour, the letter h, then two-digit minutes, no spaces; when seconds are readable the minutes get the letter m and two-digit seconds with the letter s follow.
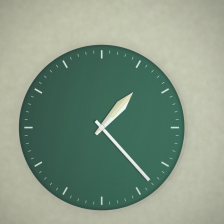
1h23
